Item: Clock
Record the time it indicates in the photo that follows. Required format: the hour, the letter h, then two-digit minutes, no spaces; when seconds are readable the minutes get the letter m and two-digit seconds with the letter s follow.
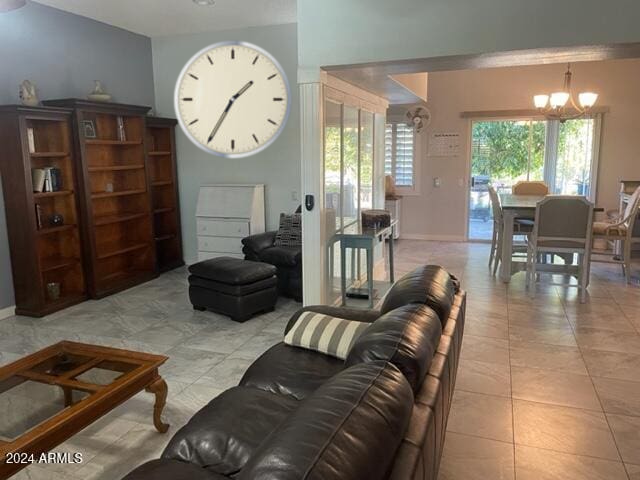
1h35
